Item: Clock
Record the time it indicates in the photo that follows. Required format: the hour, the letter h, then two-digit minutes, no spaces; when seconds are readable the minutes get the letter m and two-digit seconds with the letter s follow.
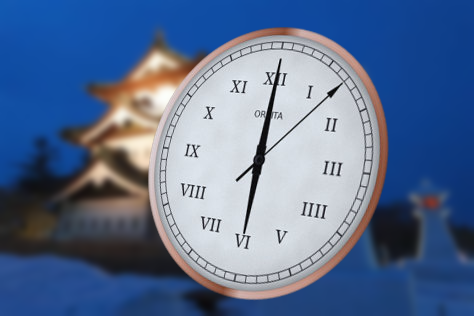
6h00m07s
